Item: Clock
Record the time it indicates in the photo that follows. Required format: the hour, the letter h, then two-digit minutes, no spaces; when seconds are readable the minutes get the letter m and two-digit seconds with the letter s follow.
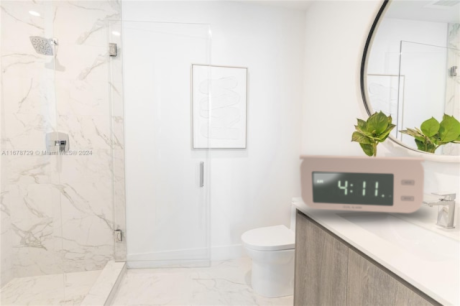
4h11
